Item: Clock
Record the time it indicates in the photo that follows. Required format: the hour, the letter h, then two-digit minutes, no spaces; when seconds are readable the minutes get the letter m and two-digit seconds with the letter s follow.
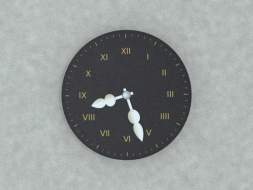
8h27
